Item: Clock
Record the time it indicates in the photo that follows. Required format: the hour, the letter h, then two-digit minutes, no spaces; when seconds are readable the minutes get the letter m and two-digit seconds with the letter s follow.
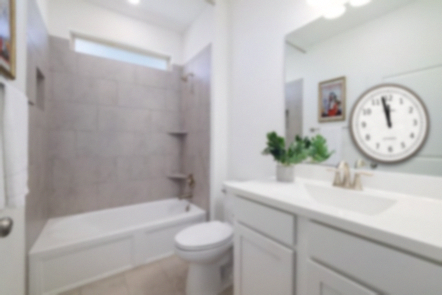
11h58
